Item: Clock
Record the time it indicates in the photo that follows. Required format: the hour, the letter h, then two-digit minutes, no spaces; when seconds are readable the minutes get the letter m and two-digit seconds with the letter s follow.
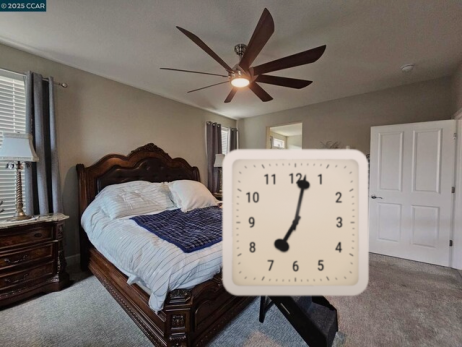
7h02
